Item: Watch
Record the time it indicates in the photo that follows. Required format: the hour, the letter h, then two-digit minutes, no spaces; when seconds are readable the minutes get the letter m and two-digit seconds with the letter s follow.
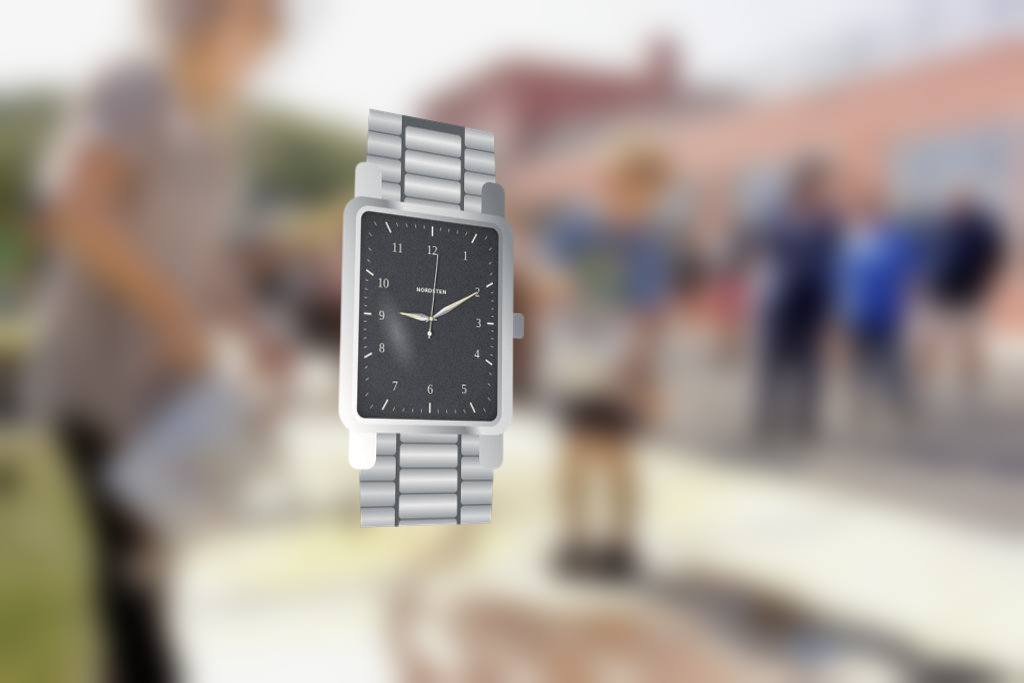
9h10m01s
